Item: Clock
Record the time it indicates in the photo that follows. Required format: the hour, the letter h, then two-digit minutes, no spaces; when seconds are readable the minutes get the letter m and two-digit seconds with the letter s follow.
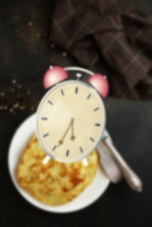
5h34
